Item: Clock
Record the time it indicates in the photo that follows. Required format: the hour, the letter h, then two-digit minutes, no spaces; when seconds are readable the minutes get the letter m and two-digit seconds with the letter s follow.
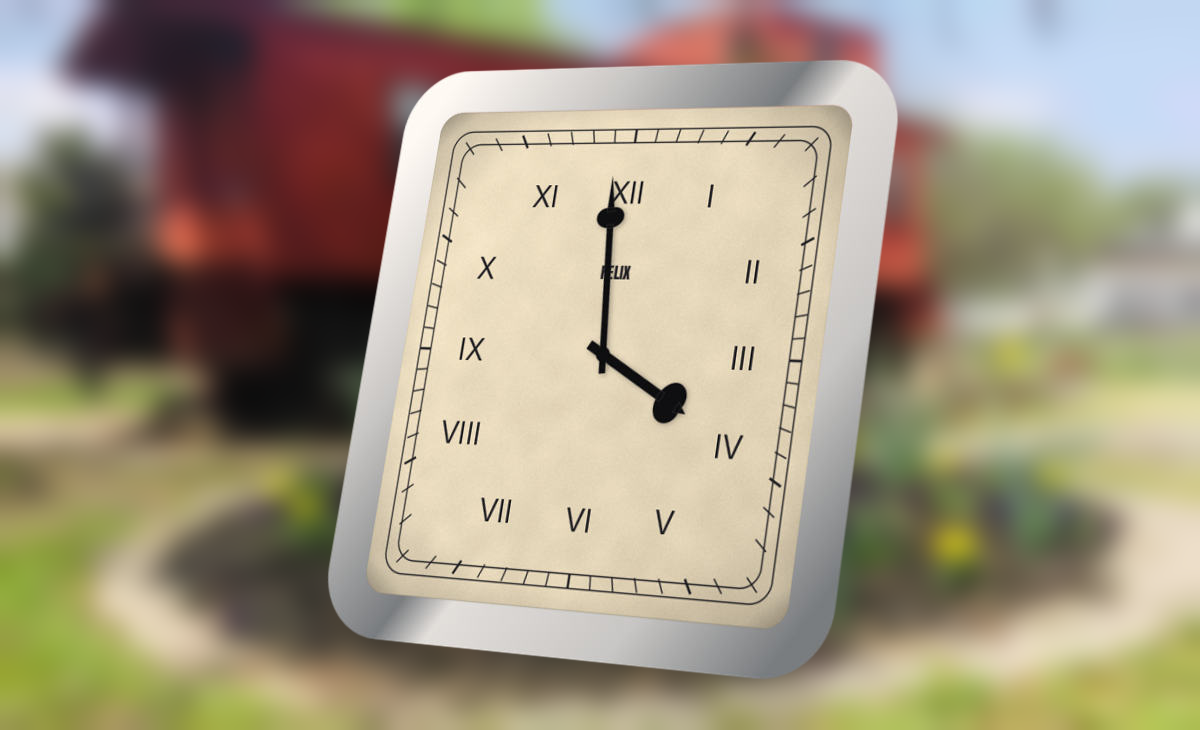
3h59
